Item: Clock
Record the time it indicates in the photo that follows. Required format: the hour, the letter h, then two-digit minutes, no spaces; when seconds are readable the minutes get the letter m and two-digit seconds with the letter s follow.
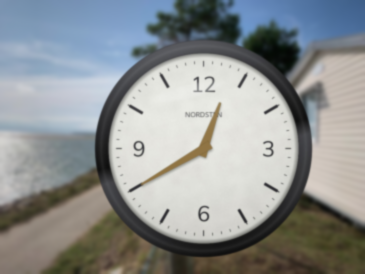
12h40
